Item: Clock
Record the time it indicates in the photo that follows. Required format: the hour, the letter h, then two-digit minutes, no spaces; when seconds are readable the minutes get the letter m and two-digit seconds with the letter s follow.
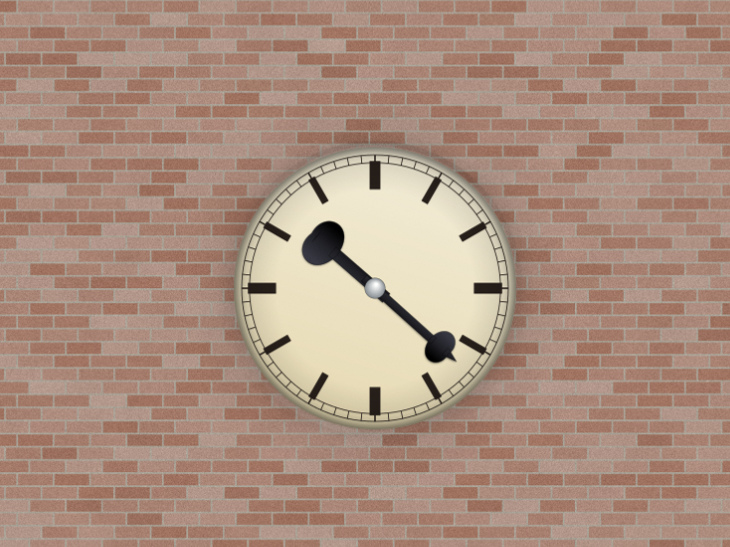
10h22
